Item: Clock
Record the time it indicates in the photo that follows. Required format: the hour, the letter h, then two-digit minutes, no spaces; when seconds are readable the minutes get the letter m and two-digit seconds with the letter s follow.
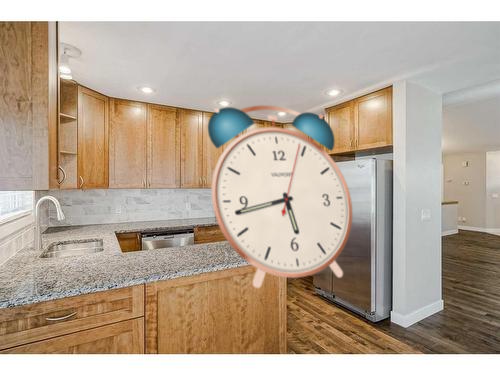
5h43m04s
